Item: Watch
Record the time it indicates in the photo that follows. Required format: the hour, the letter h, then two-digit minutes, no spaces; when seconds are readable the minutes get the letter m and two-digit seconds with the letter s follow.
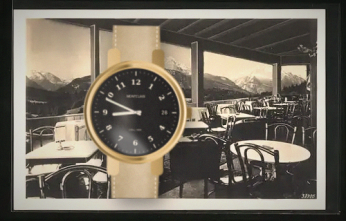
8h49
